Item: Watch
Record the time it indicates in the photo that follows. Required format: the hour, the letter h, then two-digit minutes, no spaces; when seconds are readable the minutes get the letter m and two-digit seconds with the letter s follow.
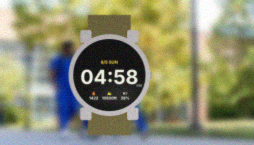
4h58
